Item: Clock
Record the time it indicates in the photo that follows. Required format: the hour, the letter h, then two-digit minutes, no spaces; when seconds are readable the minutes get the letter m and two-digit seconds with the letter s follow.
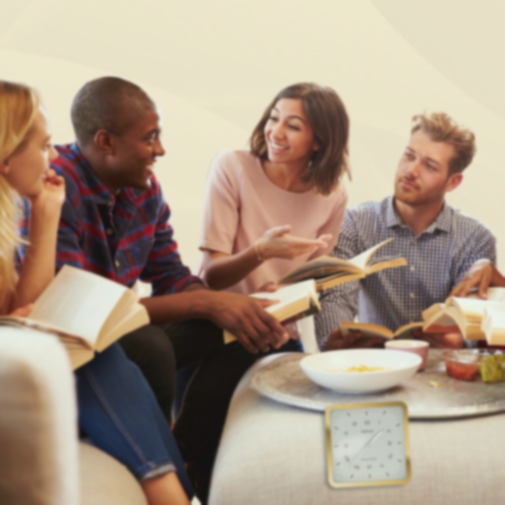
1h37
